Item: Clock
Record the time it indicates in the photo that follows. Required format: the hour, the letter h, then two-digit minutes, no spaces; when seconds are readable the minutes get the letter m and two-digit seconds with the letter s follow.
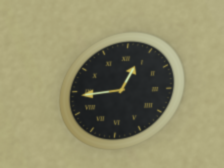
12h44
